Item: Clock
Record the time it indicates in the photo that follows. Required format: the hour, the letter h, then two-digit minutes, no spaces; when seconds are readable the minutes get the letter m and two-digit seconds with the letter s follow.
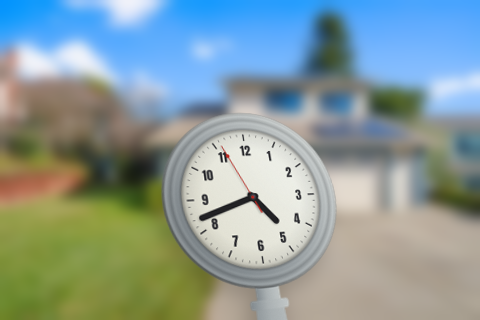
4h41m56s
